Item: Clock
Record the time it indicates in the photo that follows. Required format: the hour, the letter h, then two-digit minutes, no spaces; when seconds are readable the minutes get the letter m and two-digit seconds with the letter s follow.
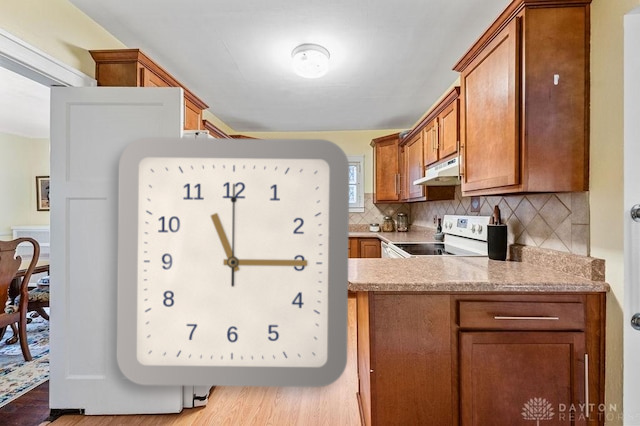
11h15m00s
